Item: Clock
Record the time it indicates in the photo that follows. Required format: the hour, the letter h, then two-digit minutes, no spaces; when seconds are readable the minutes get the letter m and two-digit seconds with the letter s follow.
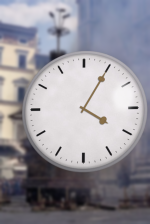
4h05
